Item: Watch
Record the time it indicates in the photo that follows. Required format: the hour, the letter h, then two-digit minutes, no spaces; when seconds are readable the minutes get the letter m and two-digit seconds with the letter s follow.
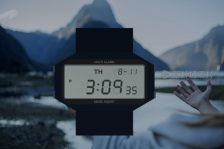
3h09m35s
